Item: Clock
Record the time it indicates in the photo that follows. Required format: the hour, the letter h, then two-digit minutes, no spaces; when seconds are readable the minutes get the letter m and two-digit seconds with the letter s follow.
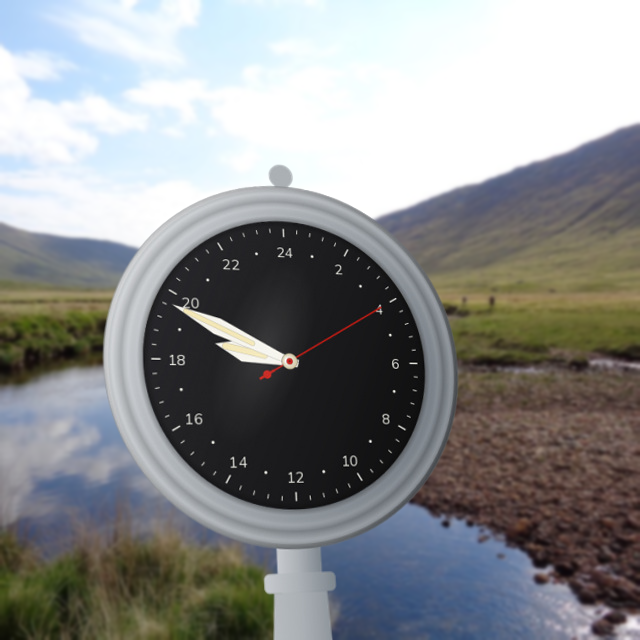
18h49m10s
